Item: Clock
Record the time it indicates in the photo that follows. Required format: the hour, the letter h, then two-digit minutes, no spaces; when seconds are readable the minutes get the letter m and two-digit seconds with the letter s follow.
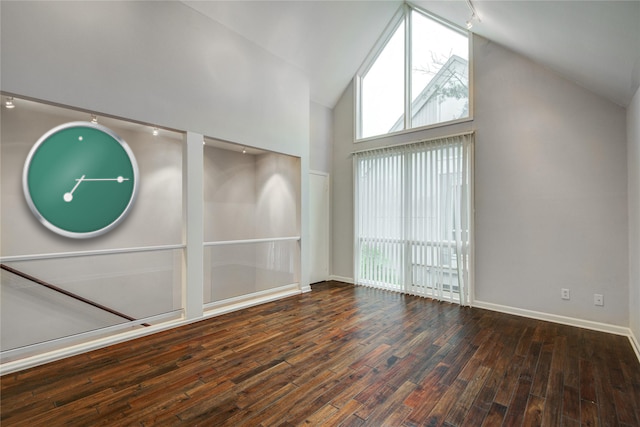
7h15
